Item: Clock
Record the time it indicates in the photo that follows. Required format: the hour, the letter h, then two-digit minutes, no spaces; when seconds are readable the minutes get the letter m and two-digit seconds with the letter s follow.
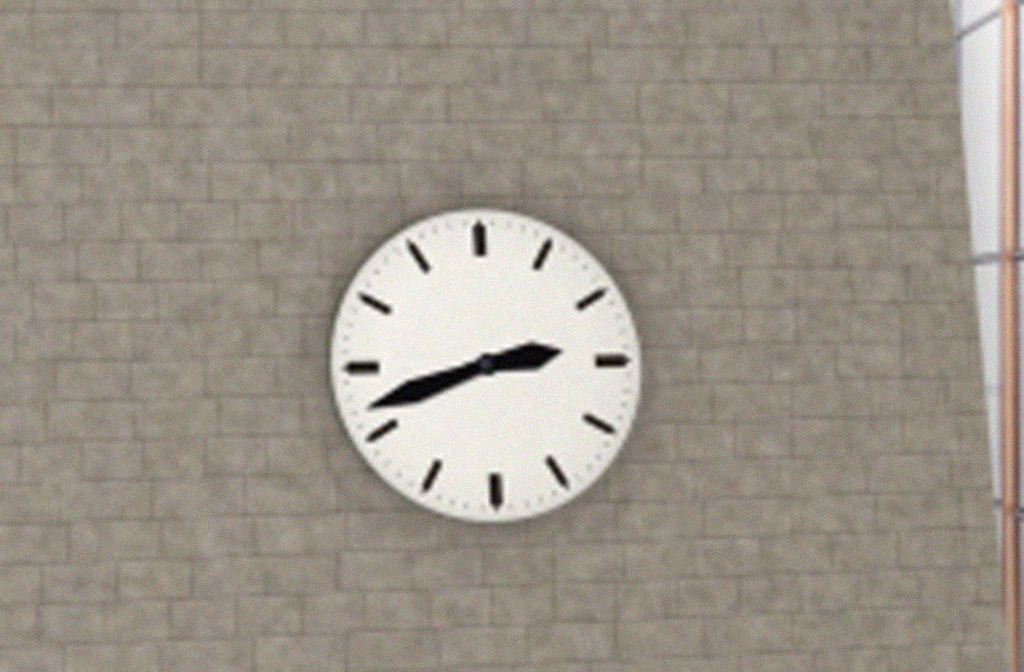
2h42
